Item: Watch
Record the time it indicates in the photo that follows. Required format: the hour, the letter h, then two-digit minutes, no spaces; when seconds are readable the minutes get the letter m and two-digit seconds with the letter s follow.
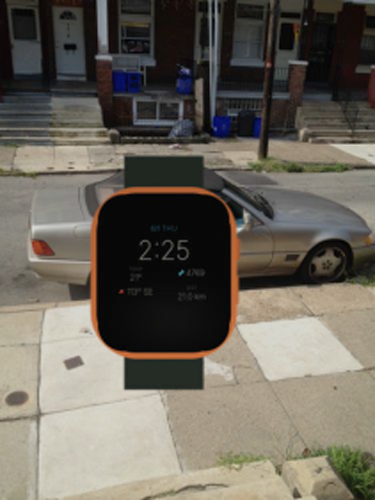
2h25
